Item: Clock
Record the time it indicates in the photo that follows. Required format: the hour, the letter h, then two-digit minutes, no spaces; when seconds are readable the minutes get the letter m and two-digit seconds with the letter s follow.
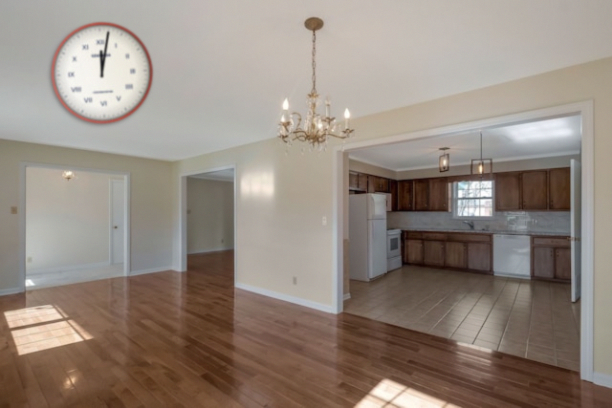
12h02
